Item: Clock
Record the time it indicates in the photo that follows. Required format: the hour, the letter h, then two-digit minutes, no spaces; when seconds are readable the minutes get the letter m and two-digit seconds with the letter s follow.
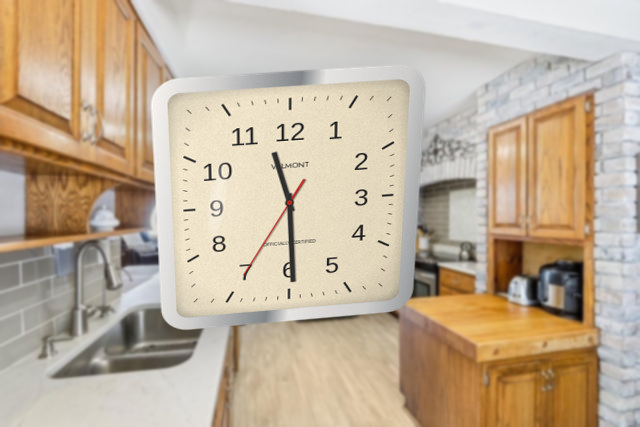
11h29m35s
